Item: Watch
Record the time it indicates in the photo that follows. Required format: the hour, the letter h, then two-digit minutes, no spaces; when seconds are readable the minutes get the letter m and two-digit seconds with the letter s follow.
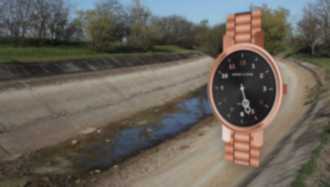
5h27
